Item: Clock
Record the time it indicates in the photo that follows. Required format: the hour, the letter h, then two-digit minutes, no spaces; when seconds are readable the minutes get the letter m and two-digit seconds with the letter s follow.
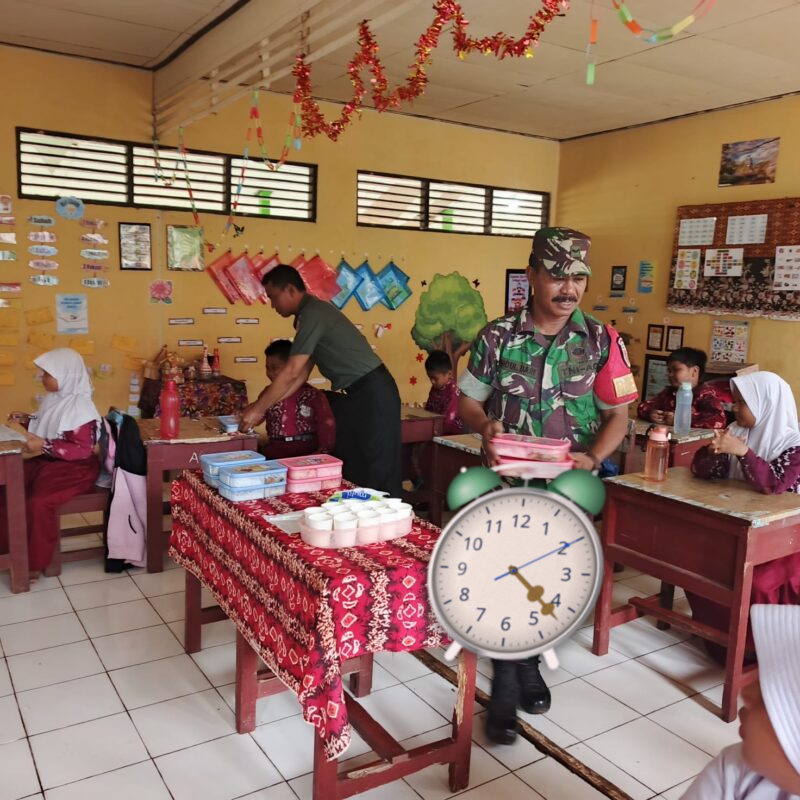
4h22m10s
